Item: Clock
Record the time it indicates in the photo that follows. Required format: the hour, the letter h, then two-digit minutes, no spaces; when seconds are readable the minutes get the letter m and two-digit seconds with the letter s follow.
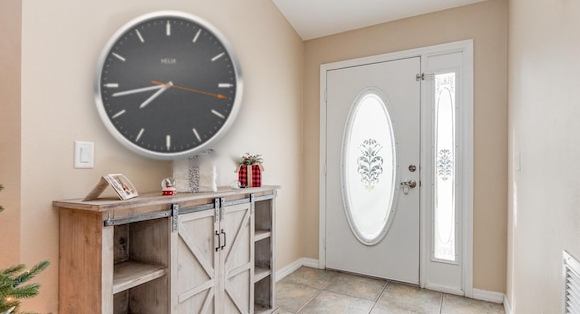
7h43m17s
